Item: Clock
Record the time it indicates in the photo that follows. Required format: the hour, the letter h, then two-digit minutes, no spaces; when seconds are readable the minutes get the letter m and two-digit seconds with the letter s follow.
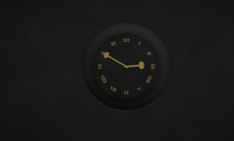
2h50
